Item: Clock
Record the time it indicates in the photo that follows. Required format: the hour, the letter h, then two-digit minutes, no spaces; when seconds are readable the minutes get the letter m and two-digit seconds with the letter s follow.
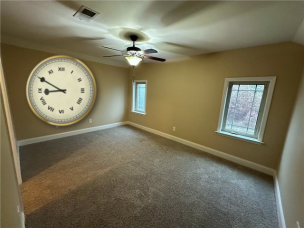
8h50
